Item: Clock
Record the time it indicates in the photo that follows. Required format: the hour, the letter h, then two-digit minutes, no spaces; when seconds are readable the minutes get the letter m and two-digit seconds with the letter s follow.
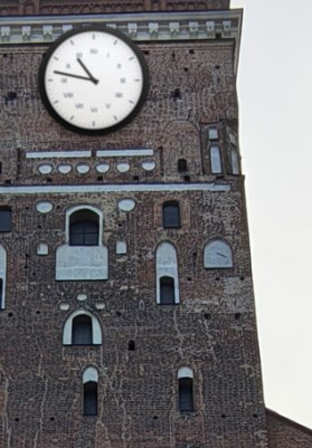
10h47
